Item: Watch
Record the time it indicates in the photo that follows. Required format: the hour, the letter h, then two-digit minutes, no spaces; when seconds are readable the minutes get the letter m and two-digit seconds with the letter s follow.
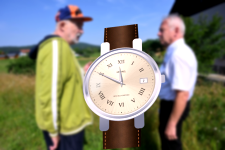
11h50
